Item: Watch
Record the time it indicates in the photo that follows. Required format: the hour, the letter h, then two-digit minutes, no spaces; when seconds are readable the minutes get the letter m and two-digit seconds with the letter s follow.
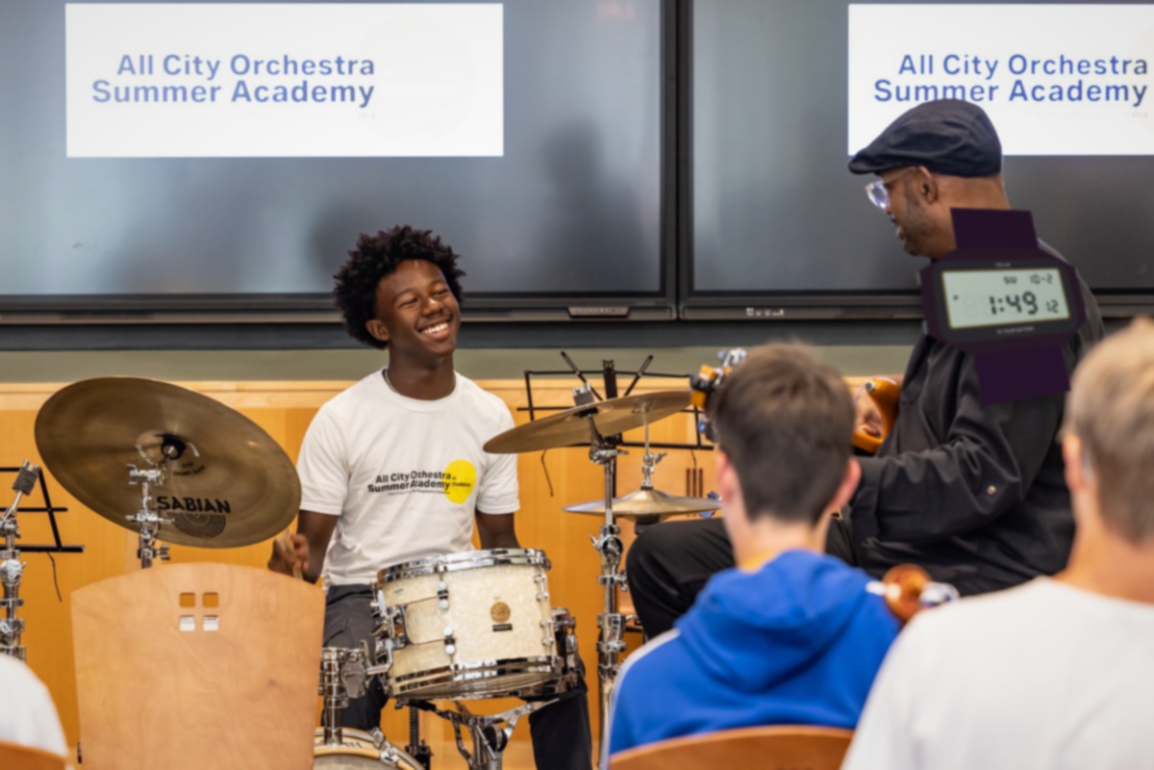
1h49m12s
